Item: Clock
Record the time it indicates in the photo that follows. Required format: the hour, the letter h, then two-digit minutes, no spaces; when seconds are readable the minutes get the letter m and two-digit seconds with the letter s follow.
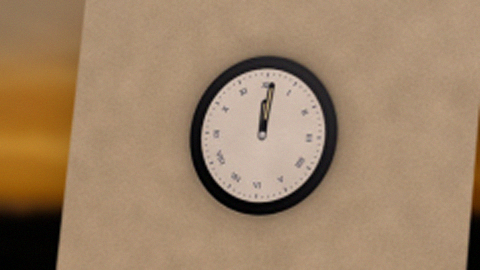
12h01
